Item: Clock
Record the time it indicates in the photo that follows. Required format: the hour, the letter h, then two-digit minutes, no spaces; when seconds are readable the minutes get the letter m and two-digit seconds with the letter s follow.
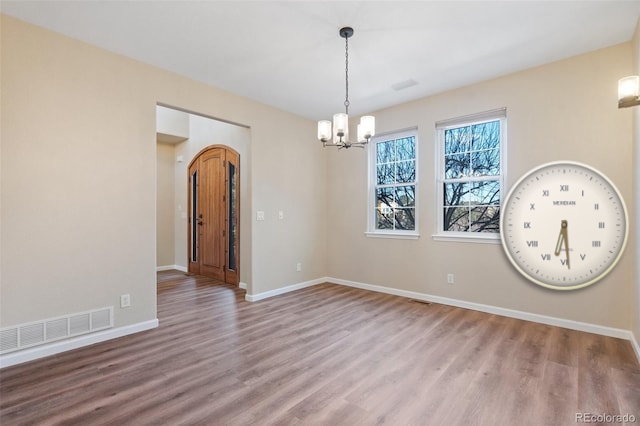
6h29
